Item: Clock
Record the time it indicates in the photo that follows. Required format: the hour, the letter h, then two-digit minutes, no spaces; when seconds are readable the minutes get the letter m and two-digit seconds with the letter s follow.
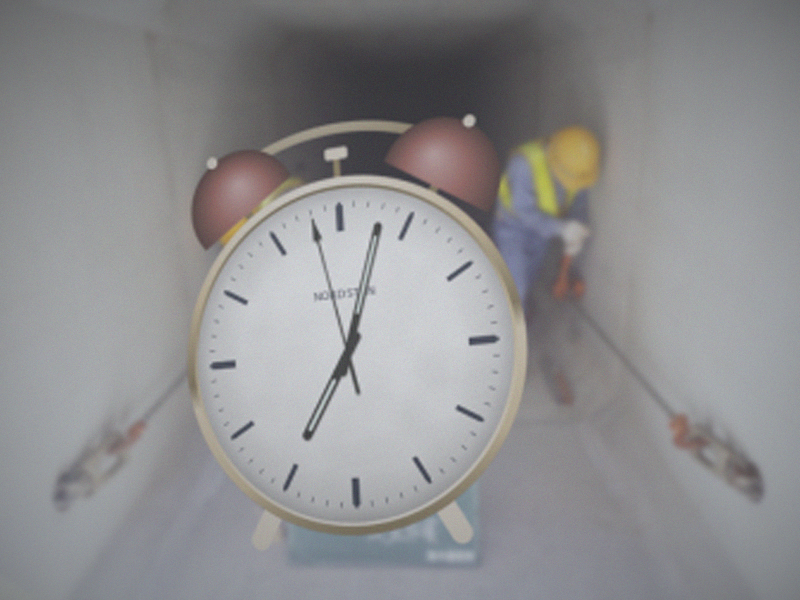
7h02m58s
